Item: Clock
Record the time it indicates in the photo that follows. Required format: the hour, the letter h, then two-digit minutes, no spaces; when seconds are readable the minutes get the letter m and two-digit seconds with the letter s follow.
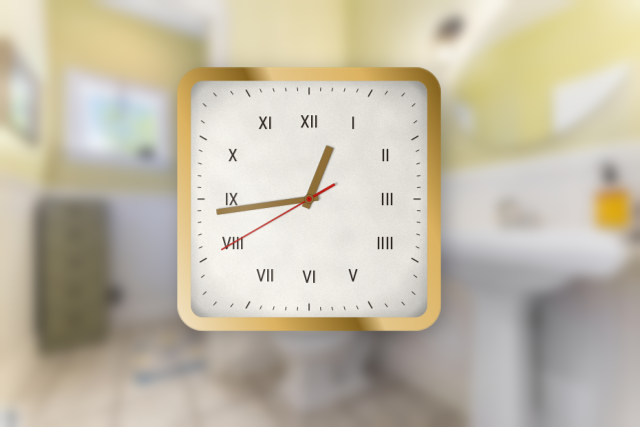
12h43m40s
